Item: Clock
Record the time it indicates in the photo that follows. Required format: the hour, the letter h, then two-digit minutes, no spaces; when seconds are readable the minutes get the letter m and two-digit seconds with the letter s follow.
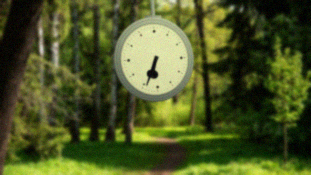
6h34
